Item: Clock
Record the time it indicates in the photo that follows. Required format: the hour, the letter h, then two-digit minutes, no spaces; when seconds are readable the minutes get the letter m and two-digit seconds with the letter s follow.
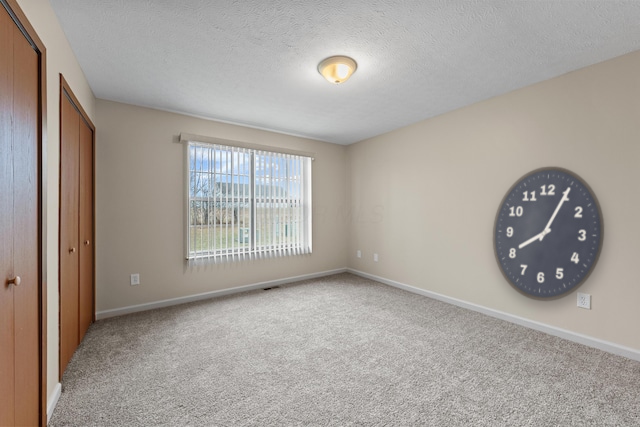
8h05
